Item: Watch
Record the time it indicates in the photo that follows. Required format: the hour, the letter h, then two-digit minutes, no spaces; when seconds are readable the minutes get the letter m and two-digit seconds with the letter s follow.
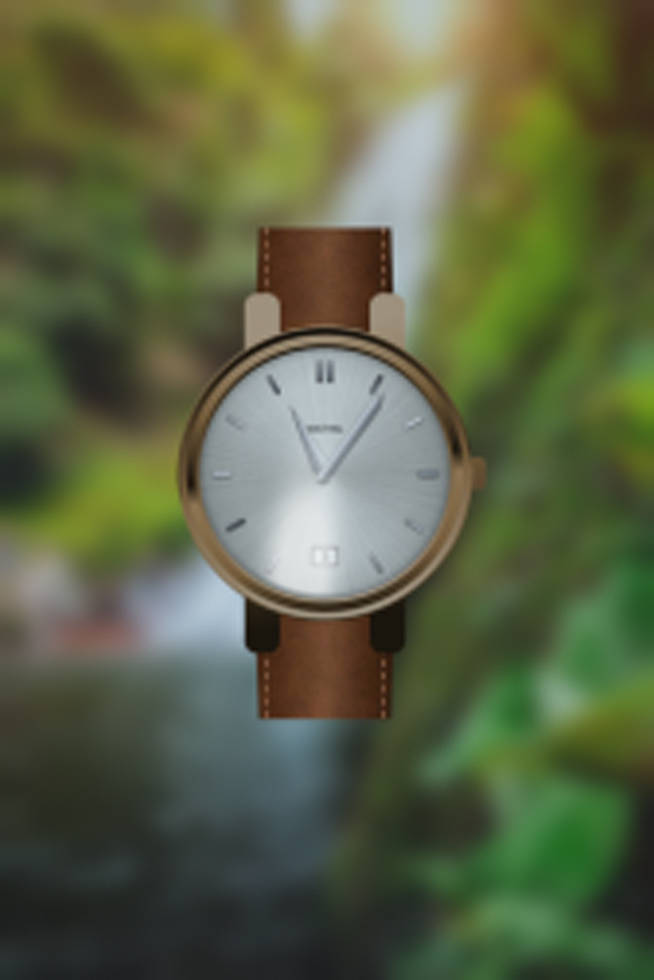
11h06
